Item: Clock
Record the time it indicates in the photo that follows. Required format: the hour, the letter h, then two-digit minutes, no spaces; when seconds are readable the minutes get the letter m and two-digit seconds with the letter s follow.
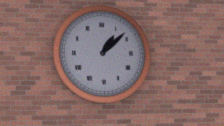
1h08
